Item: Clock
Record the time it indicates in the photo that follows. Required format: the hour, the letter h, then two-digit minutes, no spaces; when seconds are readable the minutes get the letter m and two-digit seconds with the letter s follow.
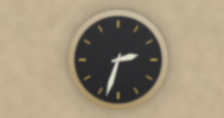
2h33
